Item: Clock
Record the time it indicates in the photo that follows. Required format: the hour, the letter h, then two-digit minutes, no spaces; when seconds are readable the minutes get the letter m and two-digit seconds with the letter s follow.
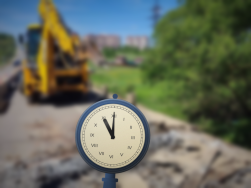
11h00
